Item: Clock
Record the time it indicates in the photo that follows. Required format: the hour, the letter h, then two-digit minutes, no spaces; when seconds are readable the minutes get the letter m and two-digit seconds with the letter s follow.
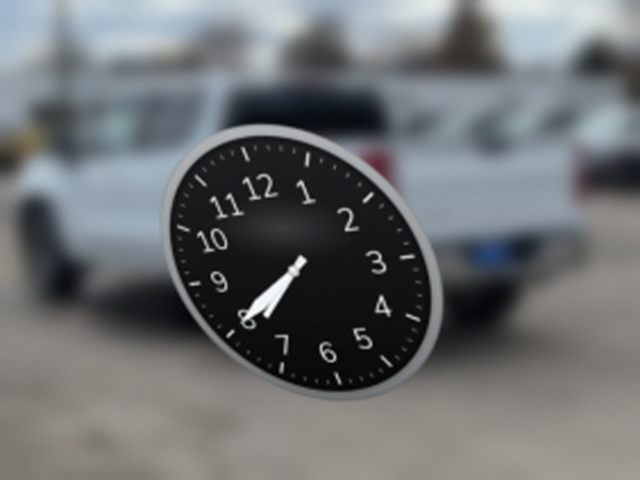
7h40
